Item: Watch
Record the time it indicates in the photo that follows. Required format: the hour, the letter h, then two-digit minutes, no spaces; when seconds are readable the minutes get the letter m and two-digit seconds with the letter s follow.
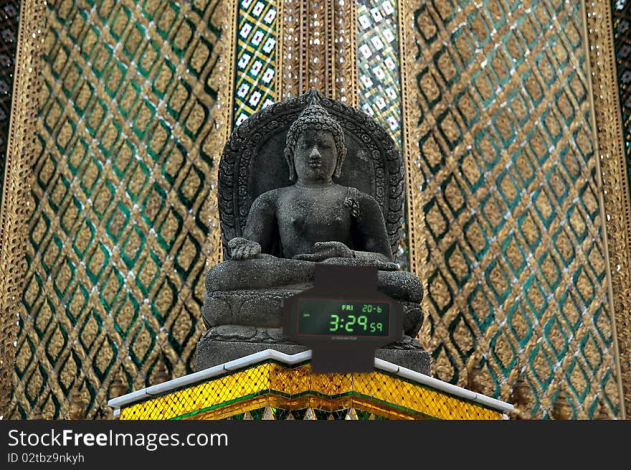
3h29m59s
